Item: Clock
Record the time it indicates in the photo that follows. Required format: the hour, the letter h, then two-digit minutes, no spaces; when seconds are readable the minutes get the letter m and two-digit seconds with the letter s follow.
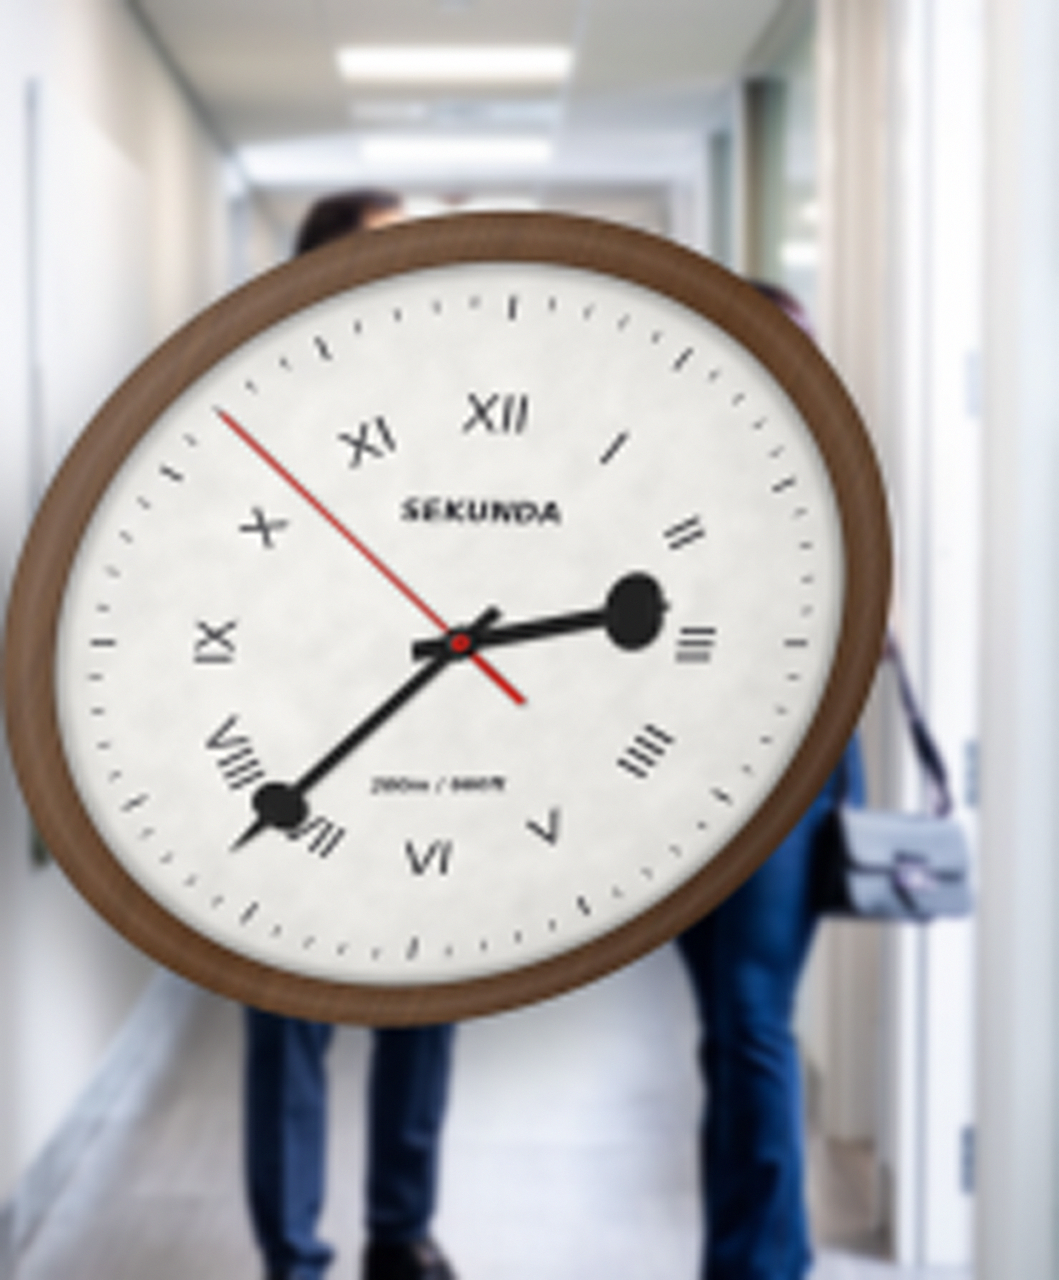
2h36m52s
